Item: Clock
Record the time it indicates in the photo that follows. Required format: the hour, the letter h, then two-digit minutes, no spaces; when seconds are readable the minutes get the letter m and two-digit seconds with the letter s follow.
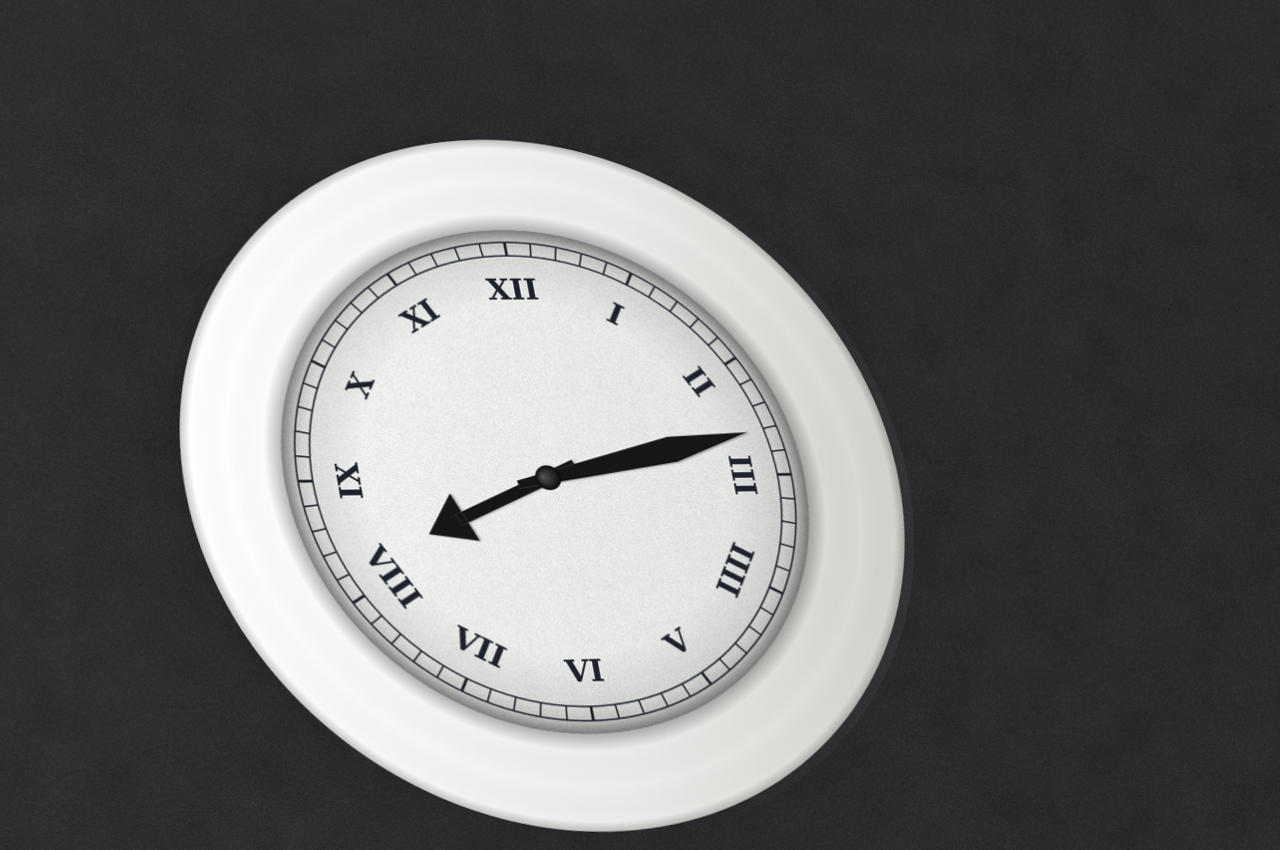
8h13
